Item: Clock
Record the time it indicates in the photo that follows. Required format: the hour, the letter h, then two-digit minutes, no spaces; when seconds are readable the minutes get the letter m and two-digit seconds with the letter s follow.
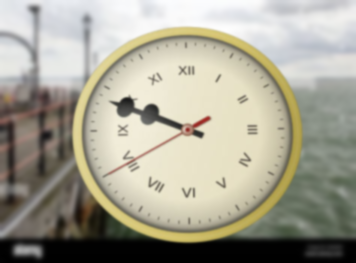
9h48m40s
